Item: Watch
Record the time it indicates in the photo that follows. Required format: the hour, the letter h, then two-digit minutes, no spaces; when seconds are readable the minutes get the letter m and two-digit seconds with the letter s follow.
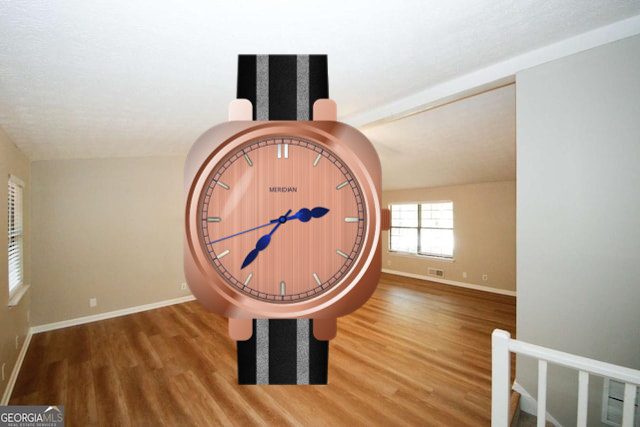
2h36m42s
